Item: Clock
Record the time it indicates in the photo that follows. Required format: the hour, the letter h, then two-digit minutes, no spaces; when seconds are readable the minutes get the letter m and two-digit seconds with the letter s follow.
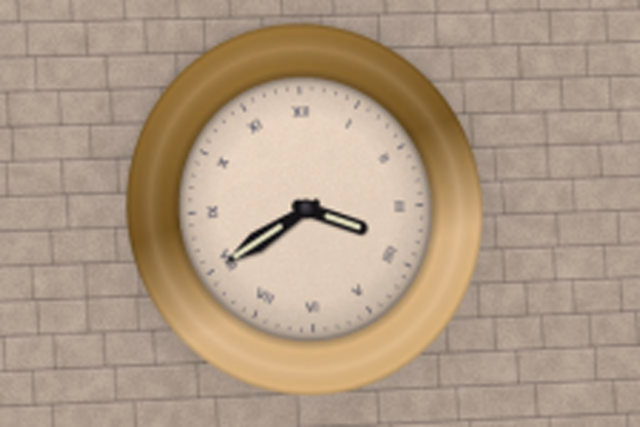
3h40
